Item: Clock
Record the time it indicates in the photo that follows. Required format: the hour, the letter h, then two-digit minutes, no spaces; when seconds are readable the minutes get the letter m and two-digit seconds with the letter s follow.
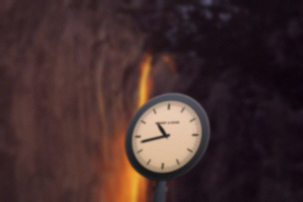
10h43
